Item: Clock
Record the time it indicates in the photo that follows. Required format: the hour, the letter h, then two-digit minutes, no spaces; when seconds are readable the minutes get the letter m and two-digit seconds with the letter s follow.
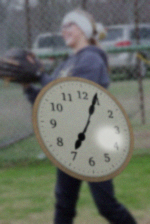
7h04
